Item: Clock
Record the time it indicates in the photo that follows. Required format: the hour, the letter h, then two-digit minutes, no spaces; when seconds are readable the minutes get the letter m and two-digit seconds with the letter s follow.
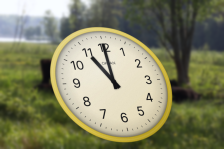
11h00
